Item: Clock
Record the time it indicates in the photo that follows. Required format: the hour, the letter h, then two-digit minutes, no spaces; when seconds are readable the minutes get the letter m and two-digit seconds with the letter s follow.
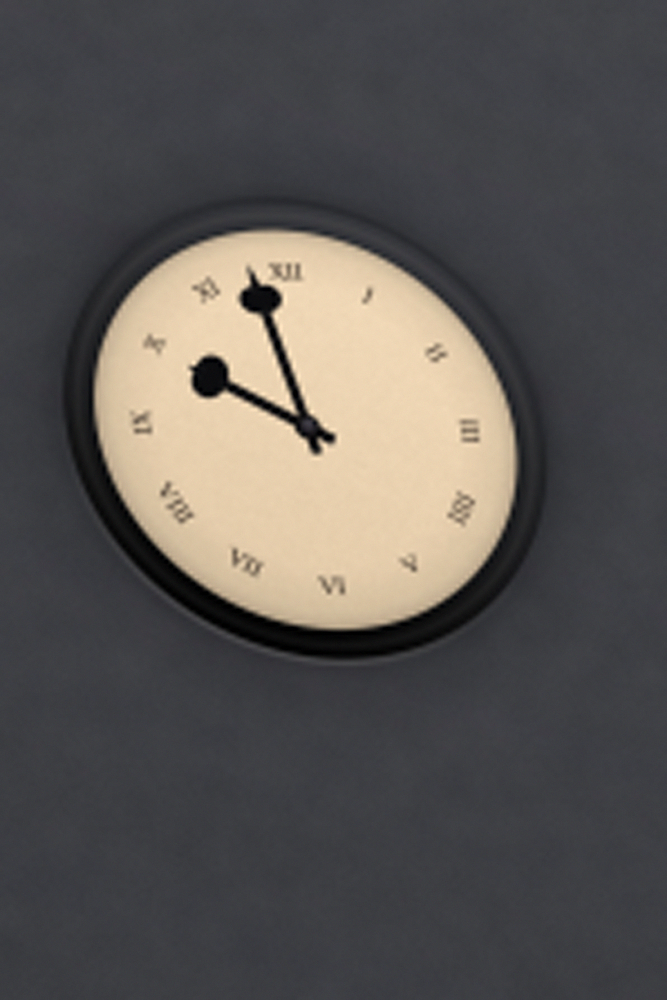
9h58
